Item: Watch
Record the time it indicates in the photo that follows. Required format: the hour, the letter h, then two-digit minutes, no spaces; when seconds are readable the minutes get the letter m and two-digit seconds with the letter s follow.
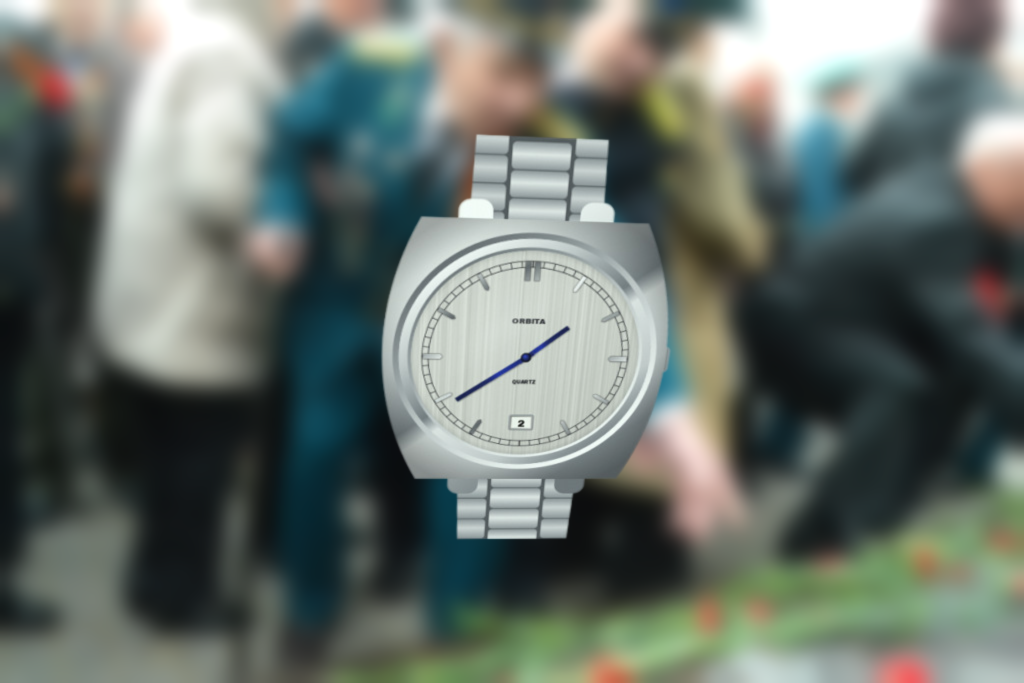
1h39
